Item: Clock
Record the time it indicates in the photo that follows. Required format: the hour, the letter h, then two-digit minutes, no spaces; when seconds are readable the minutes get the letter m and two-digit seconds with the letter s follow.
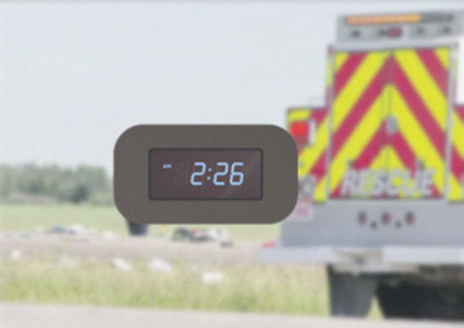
2h26
